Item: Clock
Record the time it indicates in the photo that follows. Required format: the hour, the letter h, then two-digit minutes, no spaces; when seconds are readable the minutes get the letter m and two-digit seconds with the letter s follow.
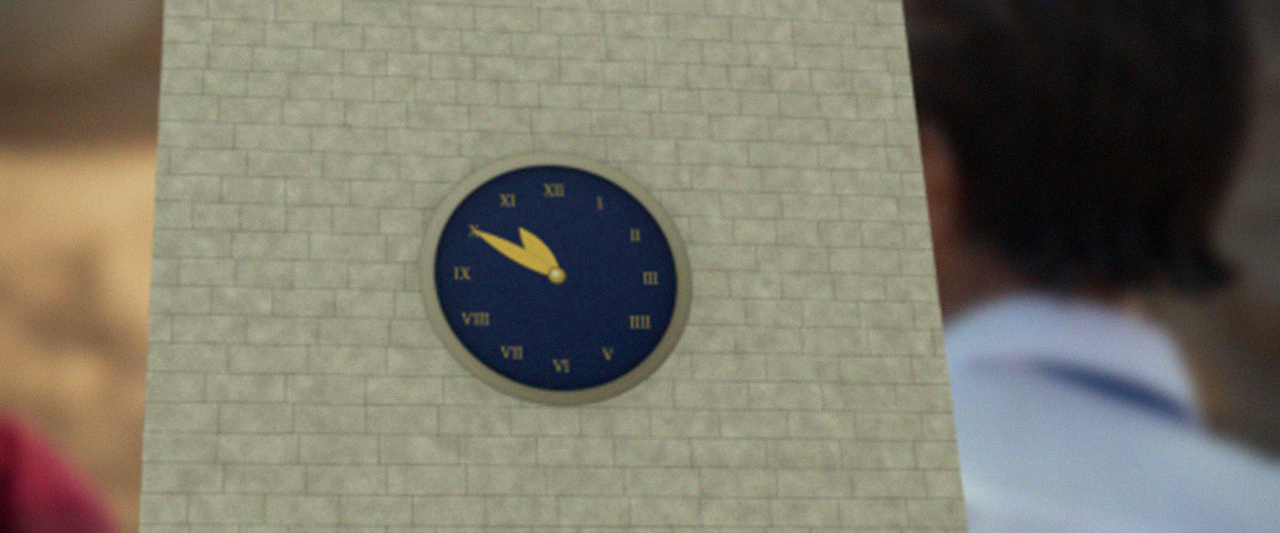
10h50
